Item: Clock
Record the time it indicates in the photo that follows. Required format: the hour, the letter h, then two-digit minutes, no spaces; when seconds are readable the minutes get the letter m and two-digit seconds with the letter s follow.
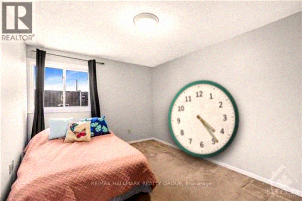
4h24
